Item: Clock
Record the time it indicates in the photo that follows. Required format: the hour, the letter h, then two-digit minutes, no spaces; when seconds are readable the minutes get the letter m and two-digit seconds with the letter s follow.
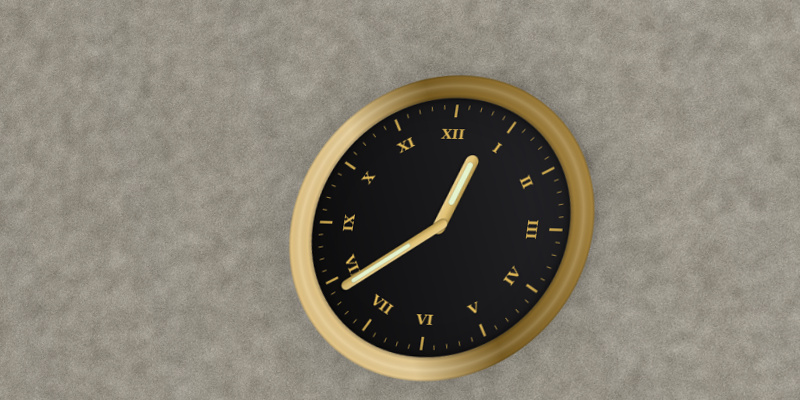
12h39
